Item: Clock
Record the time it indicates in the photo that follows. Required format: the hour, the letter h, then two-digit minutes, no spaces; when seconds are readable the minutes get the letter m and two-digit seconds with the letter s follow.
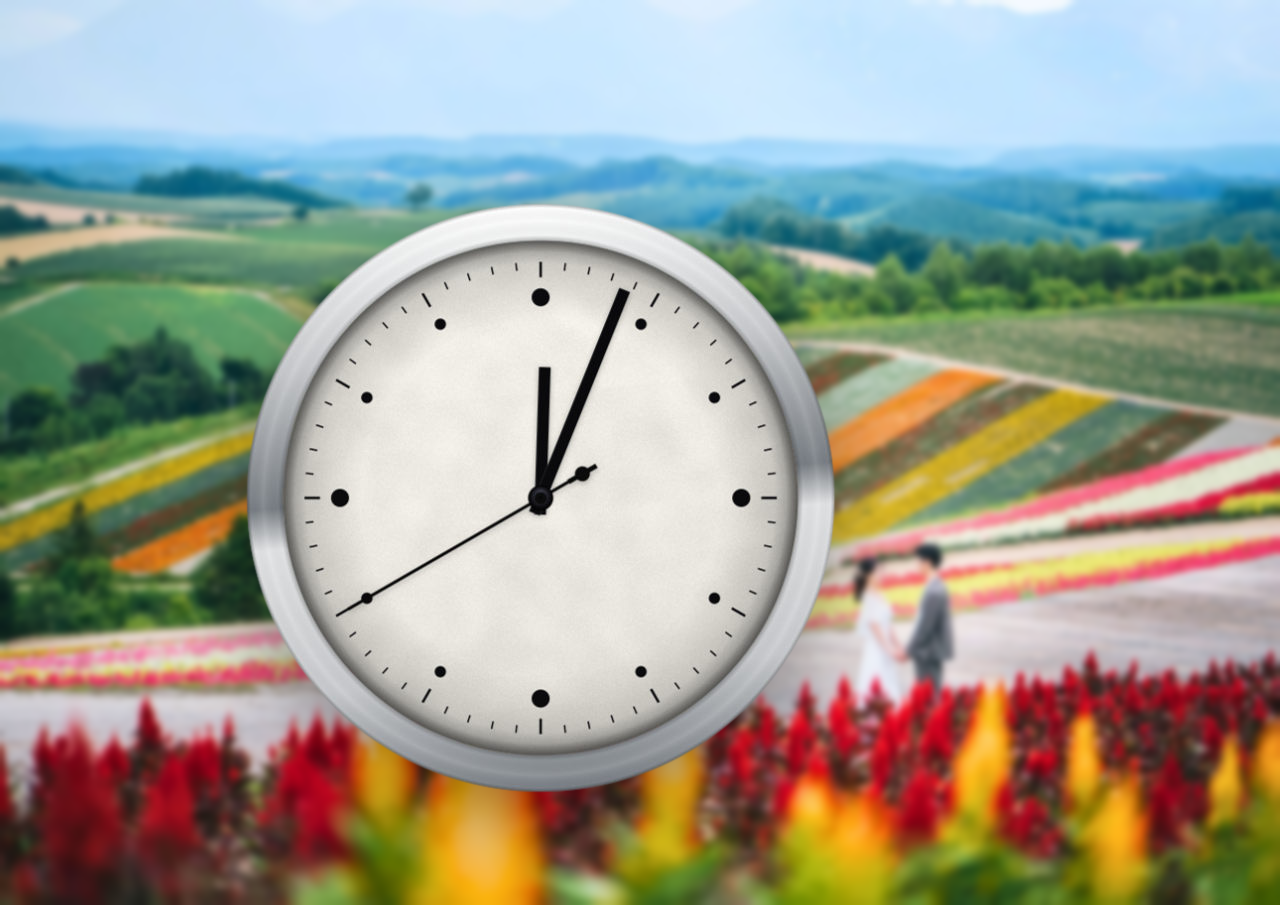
12h03m40s
